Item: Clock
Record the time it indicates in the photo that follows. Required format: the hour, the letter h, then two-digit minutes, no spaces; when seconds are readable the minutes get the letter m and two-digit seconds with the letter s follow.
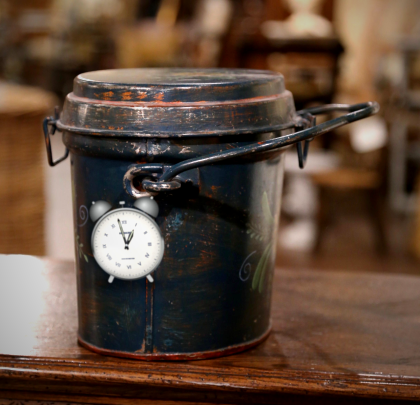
12h58
